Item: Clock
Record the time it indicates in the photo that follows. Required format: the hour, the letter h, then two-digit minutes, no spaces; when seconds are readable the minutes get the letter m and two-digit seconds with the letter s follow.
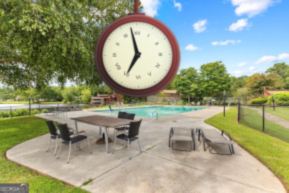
6h58
